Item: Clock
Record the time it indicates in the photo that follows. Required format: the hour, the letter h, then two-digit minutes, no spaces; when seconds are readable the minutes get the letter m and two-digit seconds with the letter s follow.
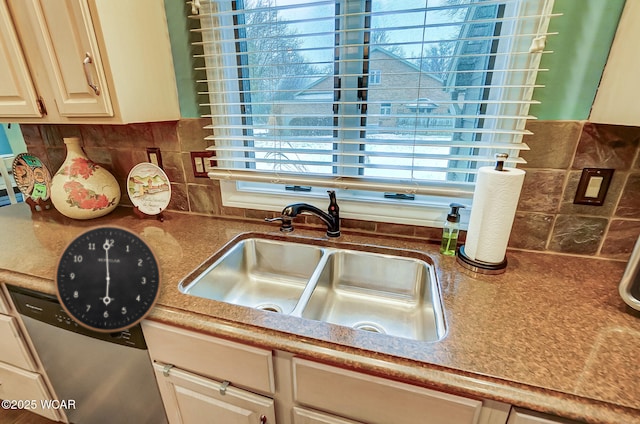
5h59
